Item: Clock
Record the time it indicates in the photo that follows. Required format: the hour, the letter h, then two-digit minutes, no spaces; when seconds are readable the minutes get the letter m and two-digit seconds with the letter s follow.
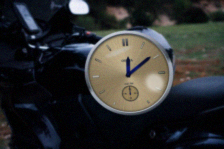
12h09
